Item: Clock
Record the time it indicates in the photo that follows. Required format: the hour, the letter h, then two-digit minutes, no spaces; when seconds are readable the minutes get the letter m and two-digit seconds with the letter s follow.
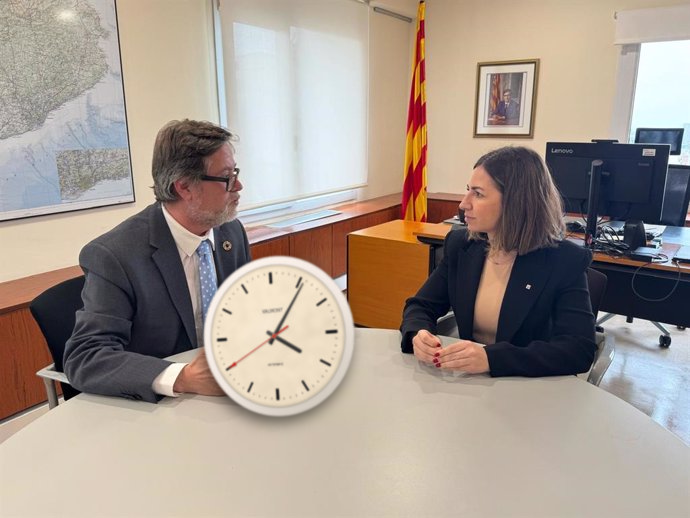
4h05m40s
